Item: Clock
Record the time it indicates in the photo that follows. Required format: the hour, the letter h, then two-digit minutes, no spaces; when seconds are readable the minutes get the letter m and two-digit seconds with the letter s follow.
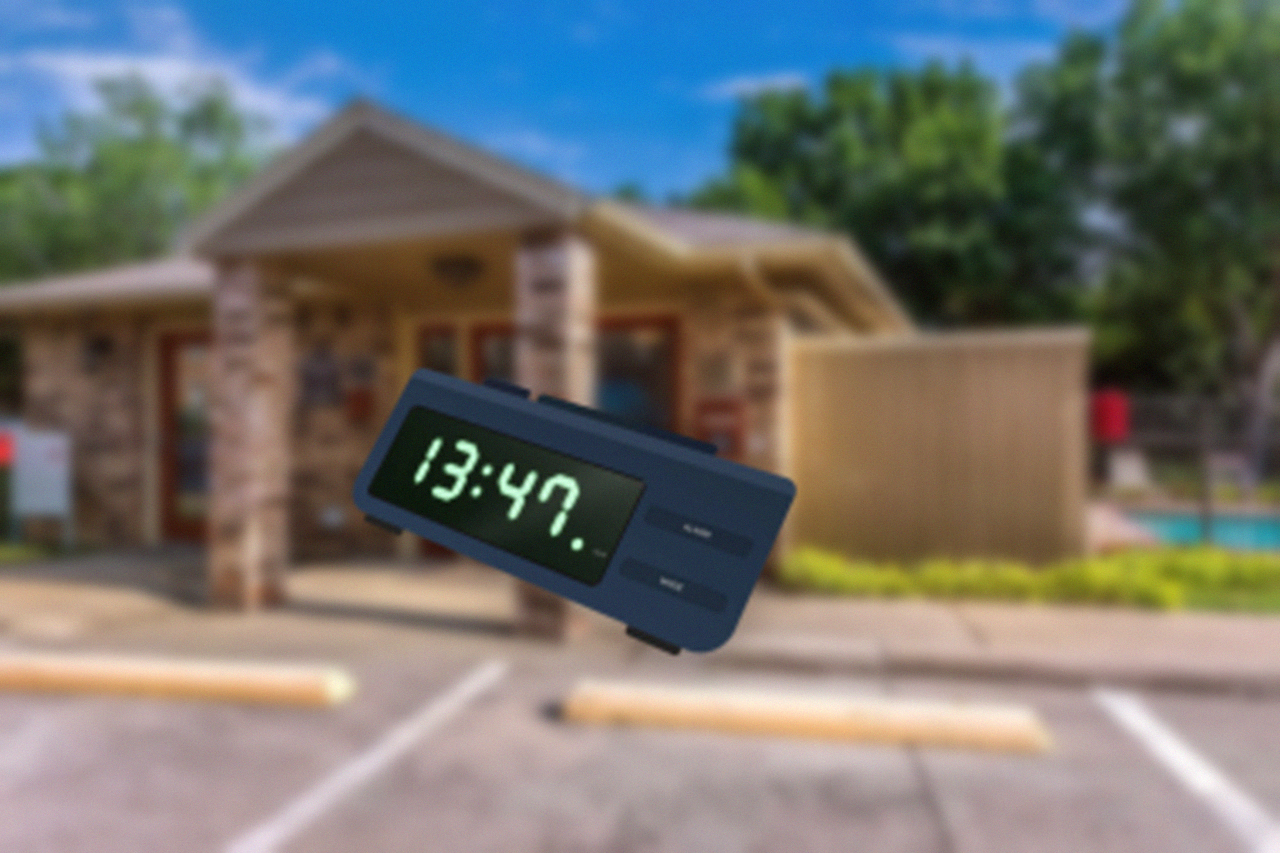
13h47
